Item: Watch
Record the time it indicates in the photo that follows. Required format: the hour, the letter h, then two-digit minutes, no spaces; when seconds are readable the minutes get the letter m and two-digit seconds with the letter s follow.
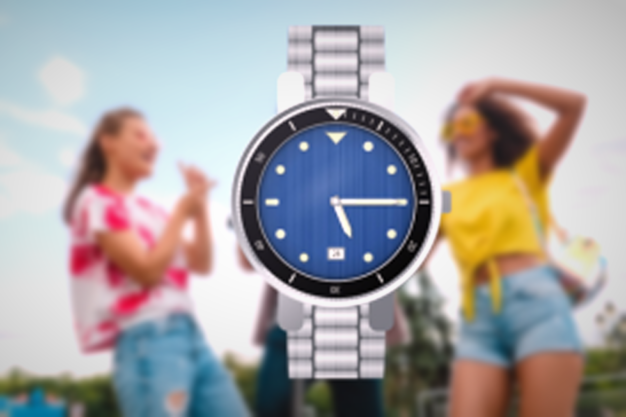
5h15
